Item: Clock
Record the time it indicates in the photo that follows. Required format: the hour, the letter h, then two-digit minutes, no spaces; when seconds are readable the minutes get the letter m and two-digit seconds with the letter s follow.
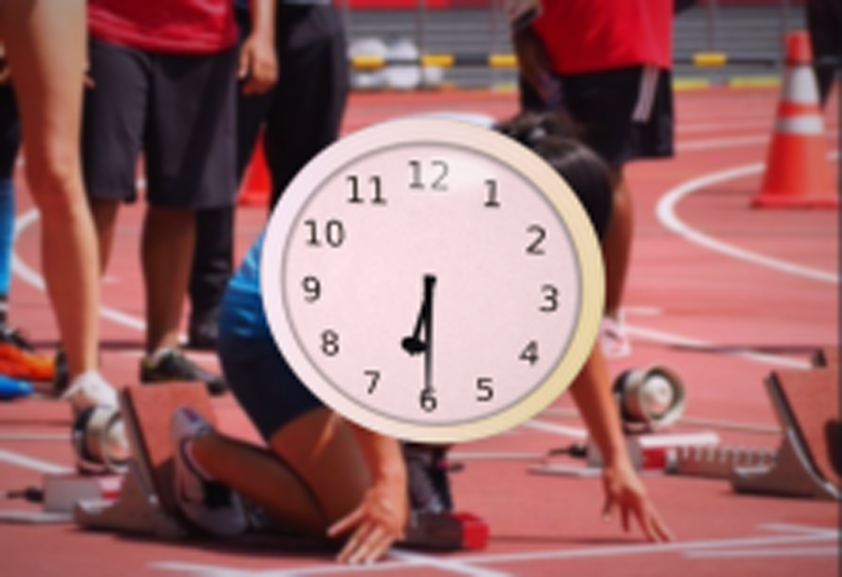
6h30
